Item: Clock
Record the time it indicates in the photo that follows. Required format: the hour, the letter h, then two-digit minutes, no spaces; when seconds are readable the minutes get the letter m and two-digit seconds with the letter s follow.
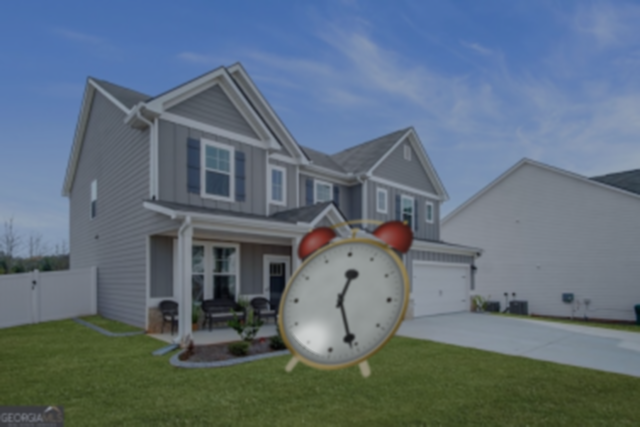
12h26
